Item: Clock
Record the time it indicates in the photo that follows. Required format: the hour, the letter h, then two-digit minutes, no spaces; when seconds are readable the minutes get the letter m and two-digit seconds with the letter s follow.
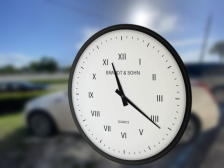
11h21
